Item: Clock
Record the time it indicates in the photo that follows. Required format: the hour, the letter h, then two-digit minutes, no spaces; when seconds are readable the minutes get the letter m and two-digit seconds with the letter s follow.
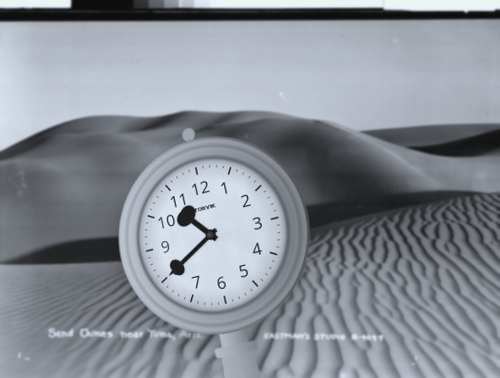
10h40
